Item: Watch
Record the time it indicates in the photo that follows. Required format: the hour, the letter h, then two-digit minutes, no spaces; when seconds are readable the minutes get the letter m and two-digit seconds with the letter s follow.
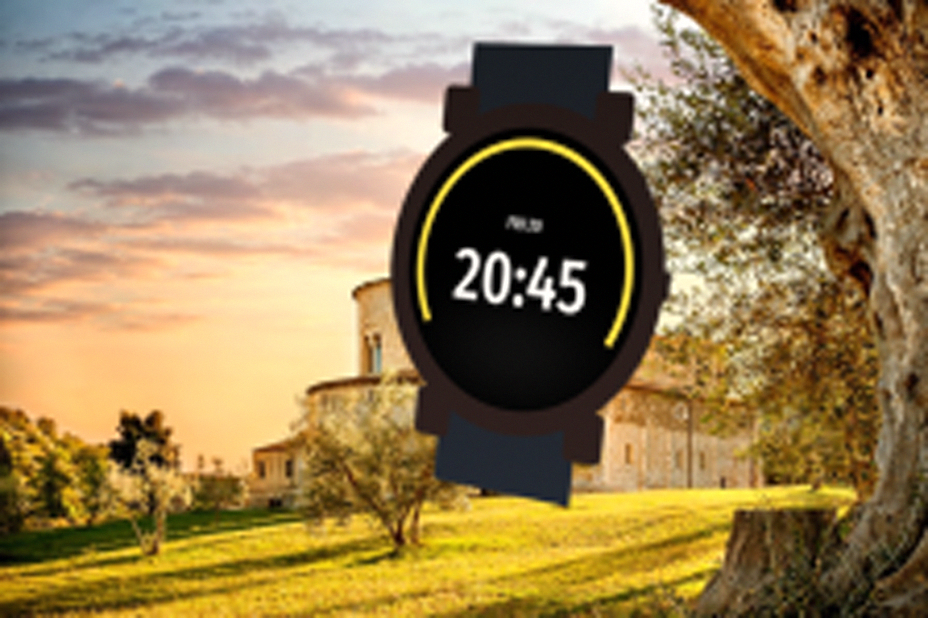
20h45
